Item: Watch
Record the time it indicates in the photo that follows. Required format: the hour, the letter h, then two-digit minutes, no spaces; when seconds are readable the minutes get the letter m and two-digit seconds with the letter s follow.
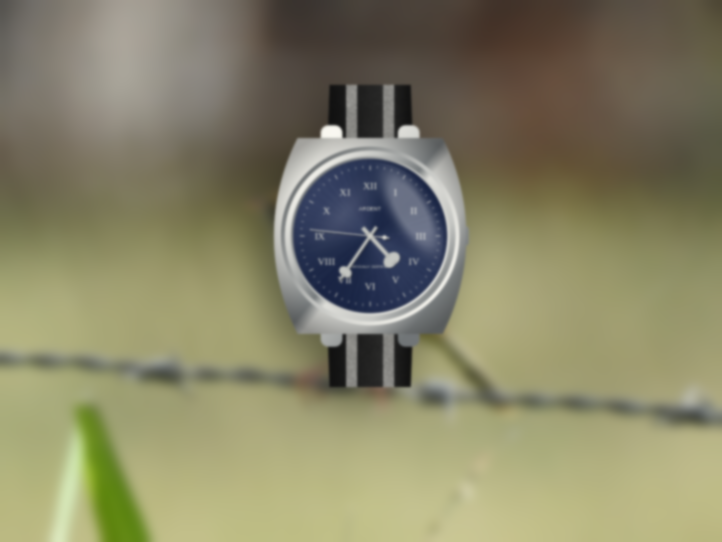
4h35m46s
